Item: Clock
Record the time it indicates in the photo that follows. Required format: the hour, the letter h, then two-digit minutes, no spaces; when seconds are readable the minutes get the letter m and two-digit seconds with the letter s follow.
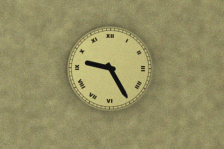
9h25
